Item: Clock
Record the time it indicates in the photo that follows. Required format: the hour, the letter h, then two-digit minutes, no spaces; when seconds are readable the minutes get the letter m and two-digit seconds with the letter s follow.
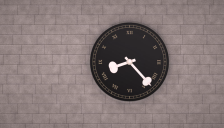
8h23
